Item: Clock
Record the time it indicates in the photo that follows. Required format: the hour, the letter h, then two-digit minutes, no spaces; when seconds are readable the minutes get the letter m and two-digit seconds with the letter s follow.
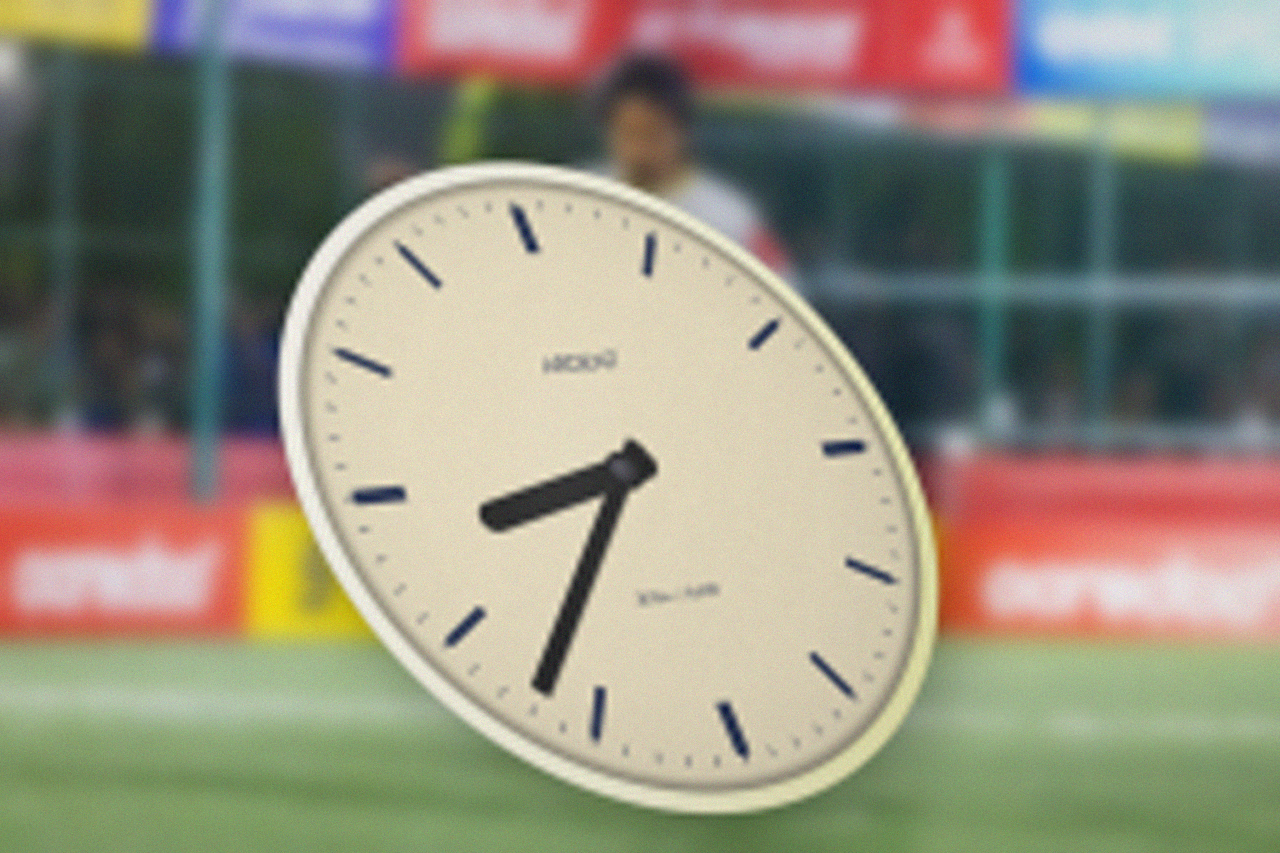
8h37
